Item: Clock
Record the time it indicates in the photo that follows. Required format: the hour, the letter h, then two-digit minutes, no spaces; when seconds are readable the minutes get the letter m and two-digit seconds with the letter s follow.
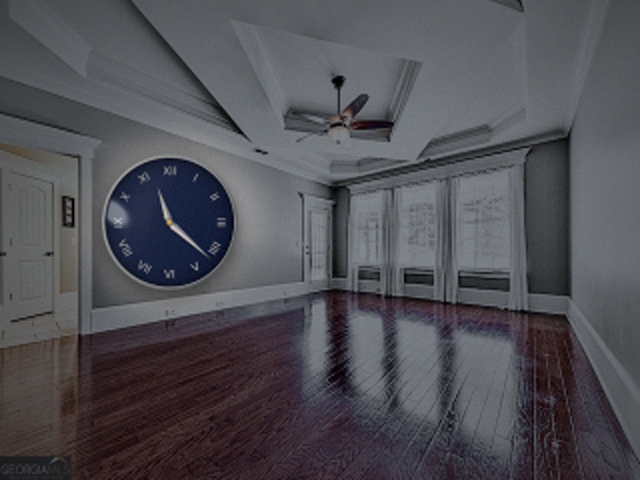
11h22
